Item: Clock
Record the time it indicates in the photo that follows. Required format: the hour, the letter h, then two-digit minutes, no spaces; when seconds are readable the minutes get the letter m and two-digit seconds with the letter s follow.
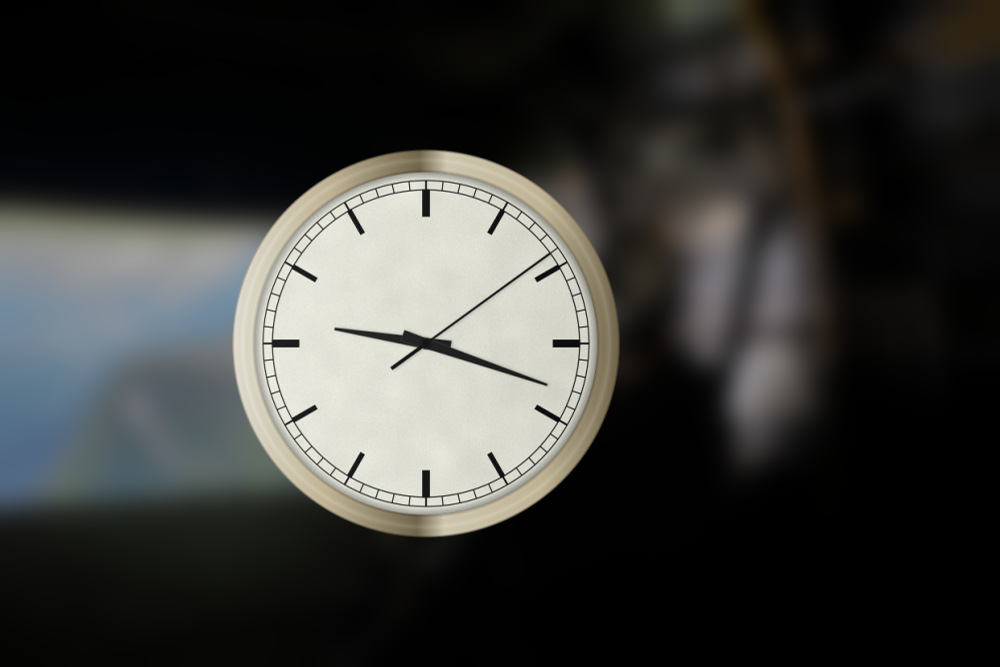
9h18m09s
